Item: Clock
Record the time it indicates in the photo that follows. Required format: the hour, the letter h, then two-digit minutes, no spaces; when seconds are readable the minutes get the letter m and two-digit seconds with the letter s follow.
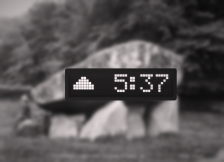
5h37
